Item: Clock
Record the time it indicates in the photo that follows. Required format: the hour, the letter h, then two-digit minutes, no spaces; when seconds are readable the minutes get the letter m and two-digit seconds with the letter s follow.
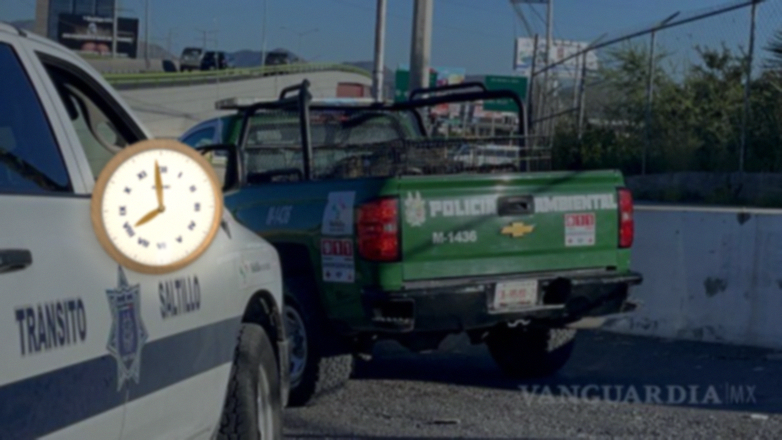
7h59
